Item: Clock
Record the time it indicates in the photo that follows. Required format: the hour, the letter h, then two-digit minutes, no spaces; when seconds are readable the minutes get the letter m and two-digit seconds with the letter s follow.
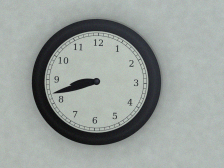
8h42
